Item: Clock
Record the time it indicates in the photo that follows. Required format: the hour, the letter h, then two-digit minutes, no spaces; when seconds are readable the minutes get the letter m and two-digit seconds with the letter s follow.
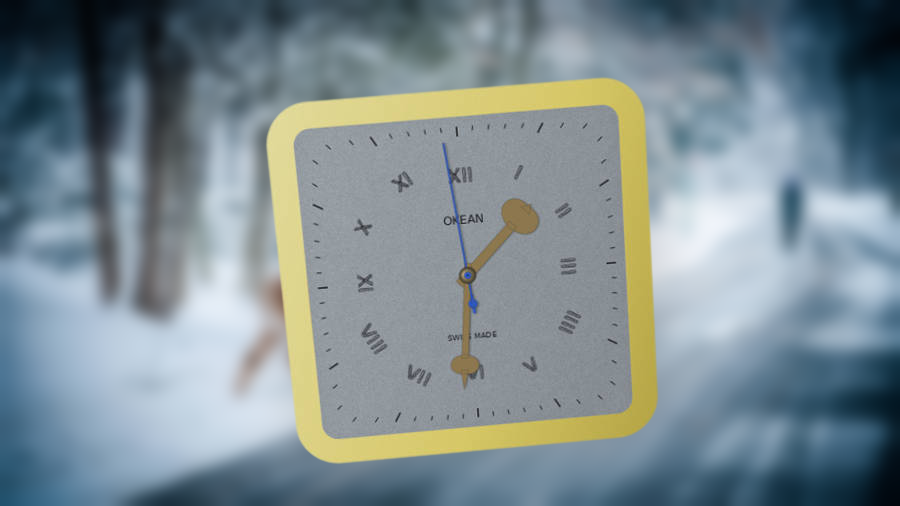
1h30m59s
